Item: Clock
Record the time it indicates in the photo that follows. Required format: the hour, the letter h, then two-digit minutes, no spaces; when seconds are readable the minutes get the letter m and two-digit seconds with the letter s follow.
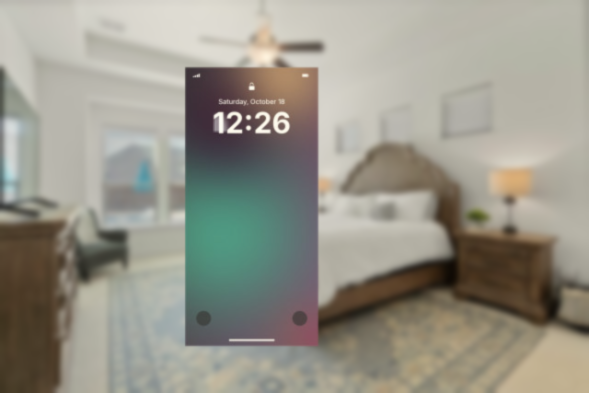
12h26
